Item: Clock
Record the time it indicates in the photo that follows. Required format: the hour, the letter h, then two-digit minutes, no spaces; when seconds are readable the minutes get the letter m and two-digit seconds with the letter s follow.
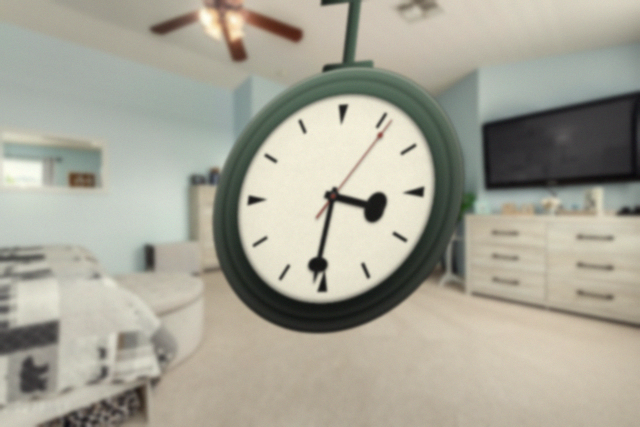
3h31m06s
